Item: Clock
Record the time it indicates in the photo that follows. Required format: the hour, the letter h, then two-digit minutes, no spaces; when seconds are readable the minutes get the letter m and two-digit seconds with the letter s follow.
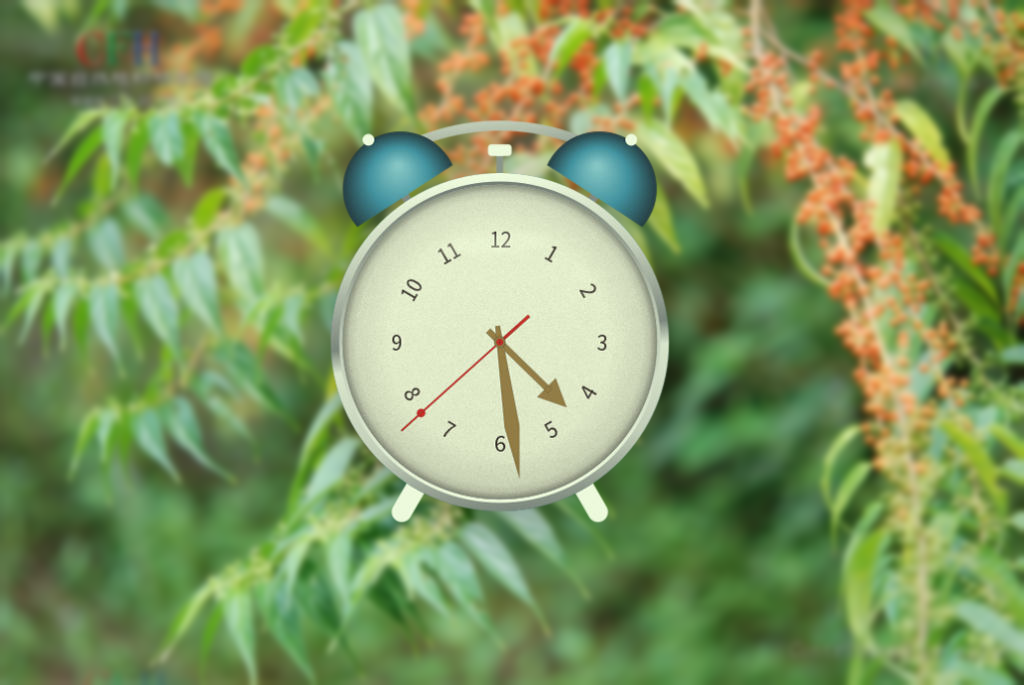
4h28m38s
